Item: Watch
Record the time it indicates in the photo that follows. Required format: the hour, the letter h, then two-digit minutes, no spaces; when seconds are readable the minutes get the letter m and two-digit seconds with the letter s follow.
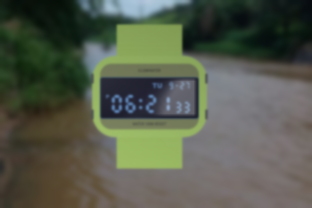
6h21m33s
